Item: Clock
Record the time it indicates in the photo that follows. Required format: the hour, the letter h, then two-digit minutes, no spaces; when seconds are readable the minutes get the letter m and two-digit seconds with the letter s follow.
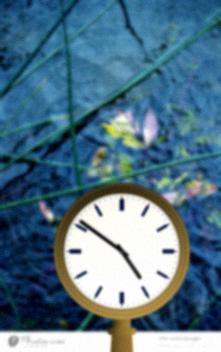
4h51
